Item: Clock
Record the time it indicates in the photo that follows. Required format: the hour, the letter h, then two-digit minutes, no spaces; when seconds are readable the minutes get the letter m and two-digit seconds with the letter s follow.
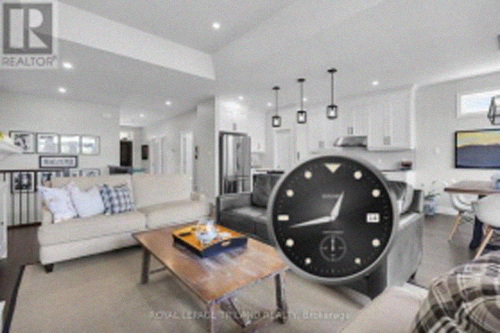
12h43
